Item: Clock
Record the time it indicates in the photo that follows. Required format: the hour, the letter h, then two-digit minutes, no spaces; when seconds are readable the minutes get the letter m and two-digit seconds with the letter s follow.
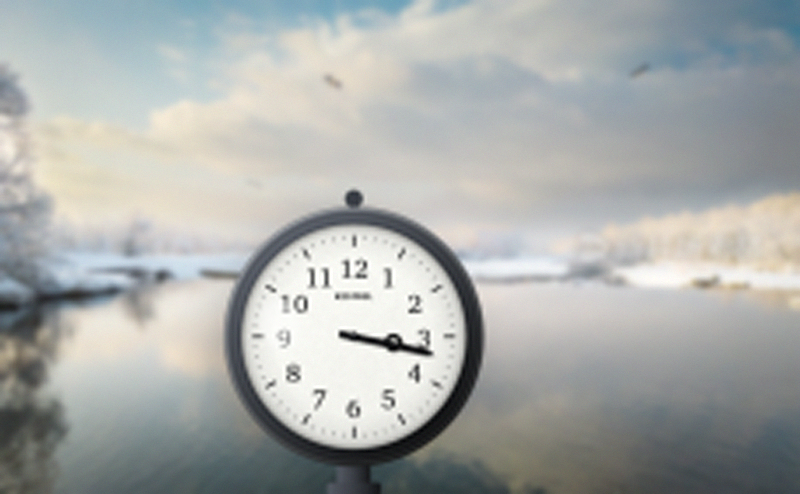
3h17
